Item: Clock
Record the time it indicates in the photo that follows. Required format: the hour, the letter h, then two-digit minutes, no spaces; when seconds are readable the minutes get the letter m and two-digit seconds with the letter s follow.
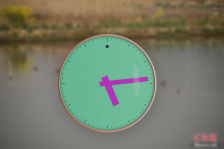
5h14
